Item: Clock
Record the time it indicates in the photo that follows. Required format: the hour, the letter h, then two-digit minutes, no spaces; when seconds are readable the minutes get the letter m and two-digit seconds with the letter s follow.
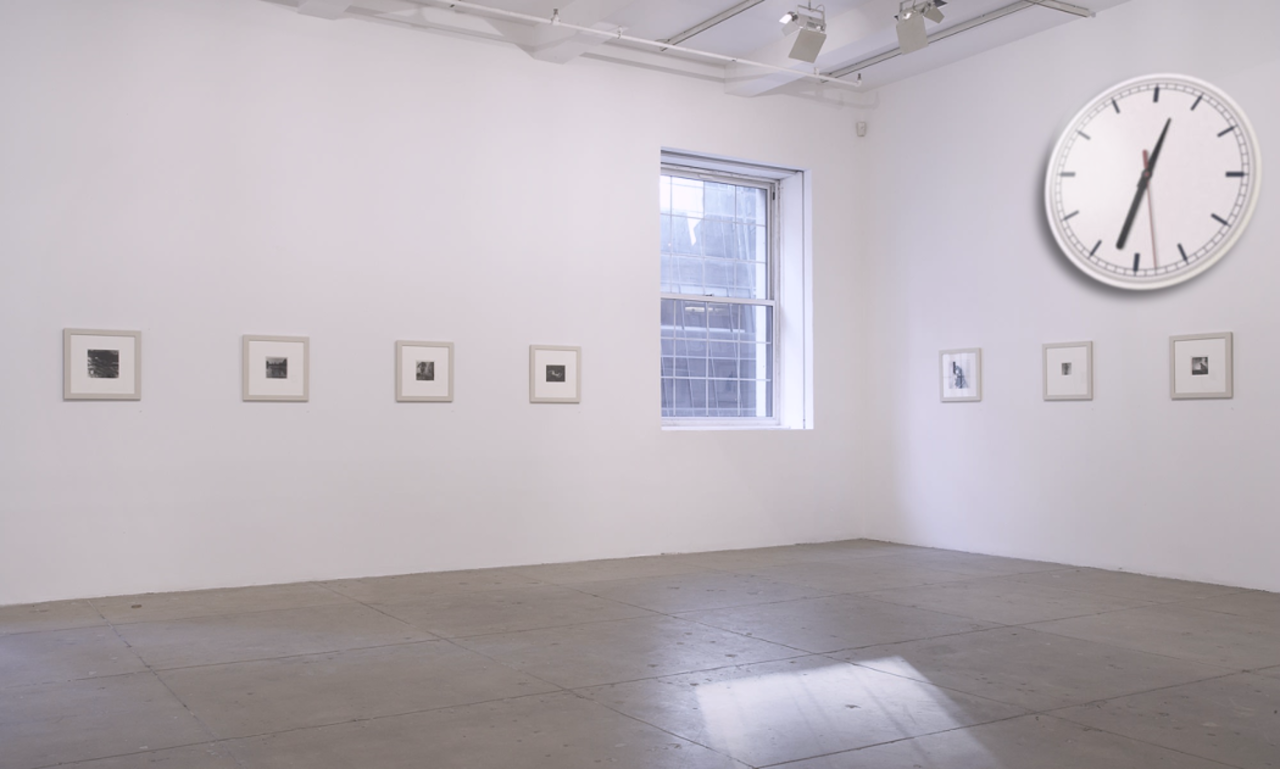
12h32m28s
